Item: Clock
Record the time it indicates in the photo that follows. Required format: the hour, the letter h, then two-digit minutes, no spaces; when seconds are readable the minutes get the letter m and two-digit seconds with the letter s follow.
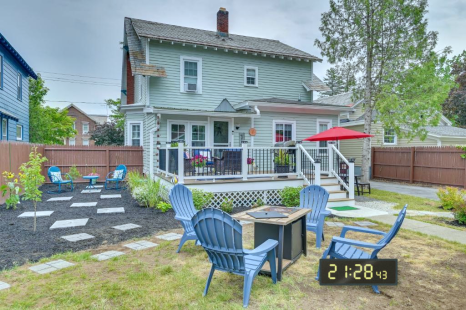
21h28m43s
